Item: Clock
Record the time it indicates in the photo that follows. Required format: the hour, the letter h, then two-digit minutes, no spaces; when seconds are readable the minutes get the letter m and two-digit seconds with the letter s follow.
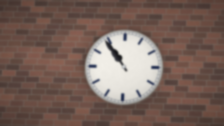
10h54
